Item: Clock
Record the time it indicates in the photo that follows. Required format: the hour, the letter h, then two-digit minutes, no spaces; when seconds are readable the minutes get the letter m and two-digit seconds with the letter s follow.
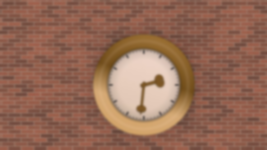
2h31
